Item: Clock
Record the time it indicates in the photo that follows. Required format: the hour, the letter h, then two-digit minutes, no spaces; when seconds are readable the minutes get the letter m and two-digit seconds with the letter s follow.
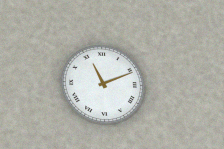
11h11
